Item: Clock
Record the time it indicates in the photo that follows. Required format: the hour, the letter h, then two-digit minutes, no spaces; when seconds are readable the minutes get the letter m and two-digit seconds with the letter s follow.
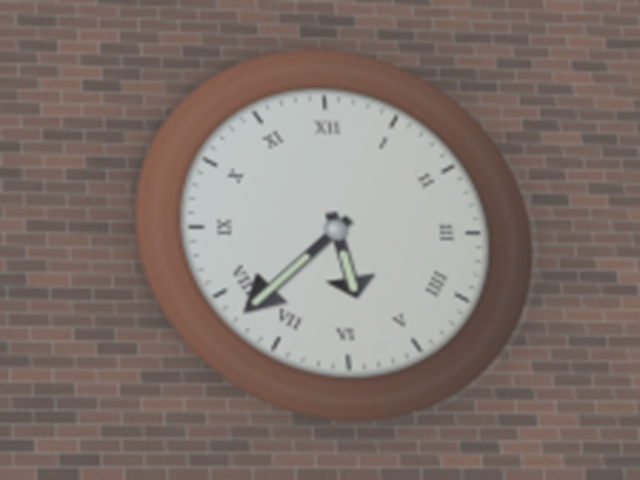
5h38
